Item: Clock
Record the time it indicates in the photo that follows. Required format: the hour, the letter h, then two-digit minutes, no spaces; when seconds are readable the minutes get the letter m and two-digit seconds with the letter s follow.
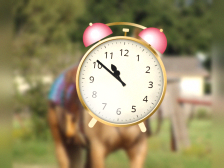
10h51
